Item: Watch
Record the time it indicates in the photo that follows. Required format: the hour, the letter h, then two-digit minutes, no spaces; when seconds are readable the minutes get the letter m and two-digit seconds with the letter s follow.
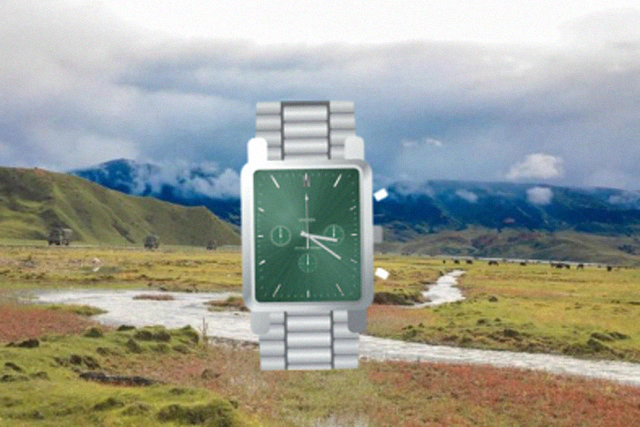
3h21
